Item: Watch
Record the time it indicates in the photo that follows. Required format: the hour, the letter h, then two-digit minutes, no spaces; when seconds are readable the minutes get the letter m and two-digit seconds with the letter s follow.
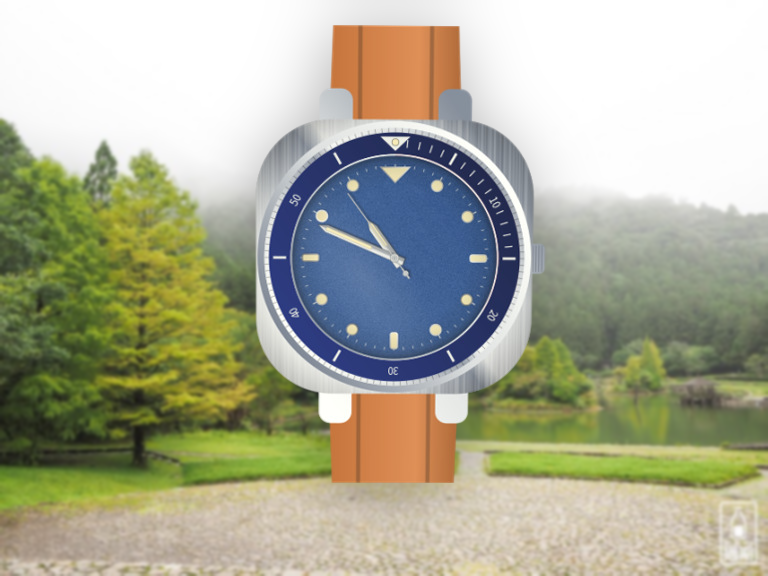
10h48m54s
